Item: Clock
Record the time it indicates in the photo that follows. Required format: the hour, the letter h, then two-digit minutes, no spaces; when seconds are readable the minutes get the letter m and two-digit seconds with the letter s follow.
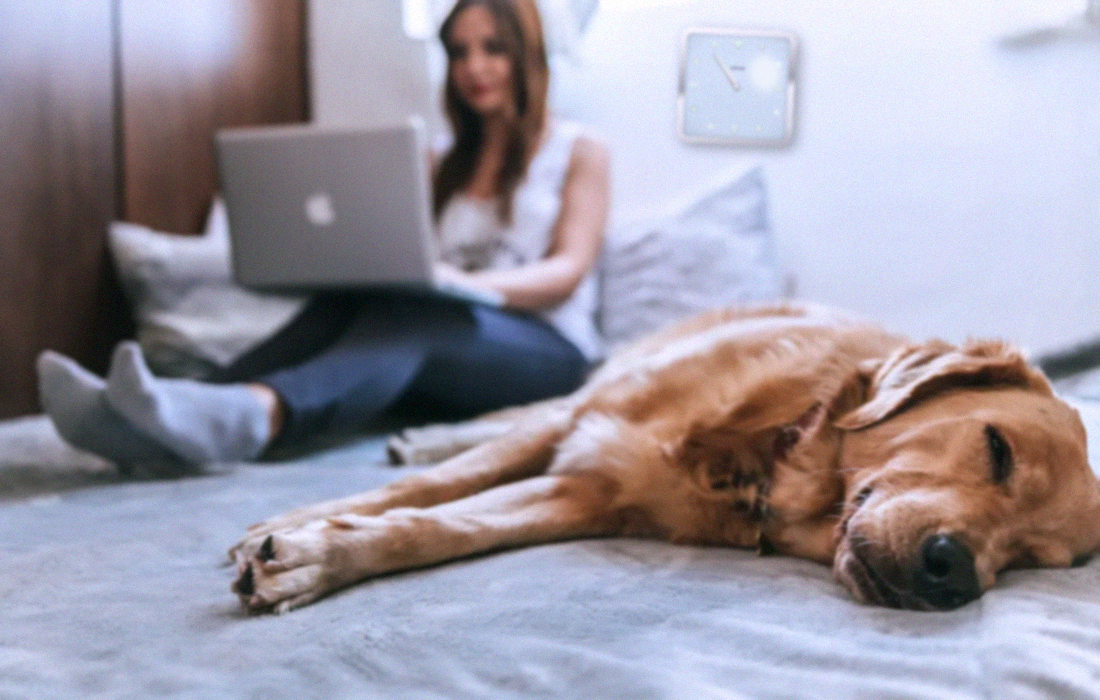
10h54
